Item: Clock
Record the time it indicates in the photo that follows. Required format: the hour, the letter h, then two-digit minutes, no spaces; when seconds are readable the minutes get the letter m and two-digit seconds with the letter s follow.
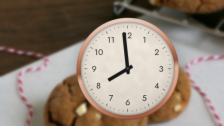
7h59
